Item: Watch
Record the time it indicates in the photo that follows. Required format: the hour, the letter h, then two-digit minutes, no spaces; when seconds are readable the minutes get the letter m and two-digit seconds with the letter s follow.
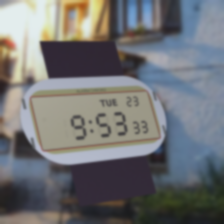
9h53m33s
